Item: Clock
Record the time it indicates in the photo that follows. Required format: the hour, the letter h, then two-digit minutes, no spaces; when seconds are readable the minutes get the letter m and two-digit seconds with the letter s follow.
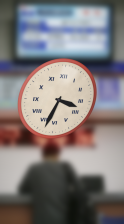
3h33
